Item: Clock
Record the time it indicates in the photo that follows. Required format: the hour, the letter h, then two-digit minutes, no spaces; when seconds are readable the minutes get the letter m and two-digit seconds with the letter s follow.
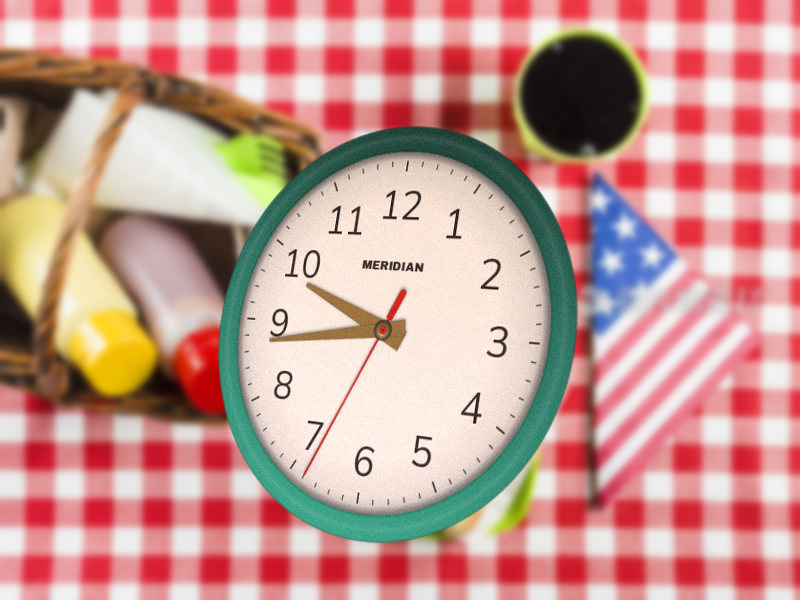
9h43m34s
